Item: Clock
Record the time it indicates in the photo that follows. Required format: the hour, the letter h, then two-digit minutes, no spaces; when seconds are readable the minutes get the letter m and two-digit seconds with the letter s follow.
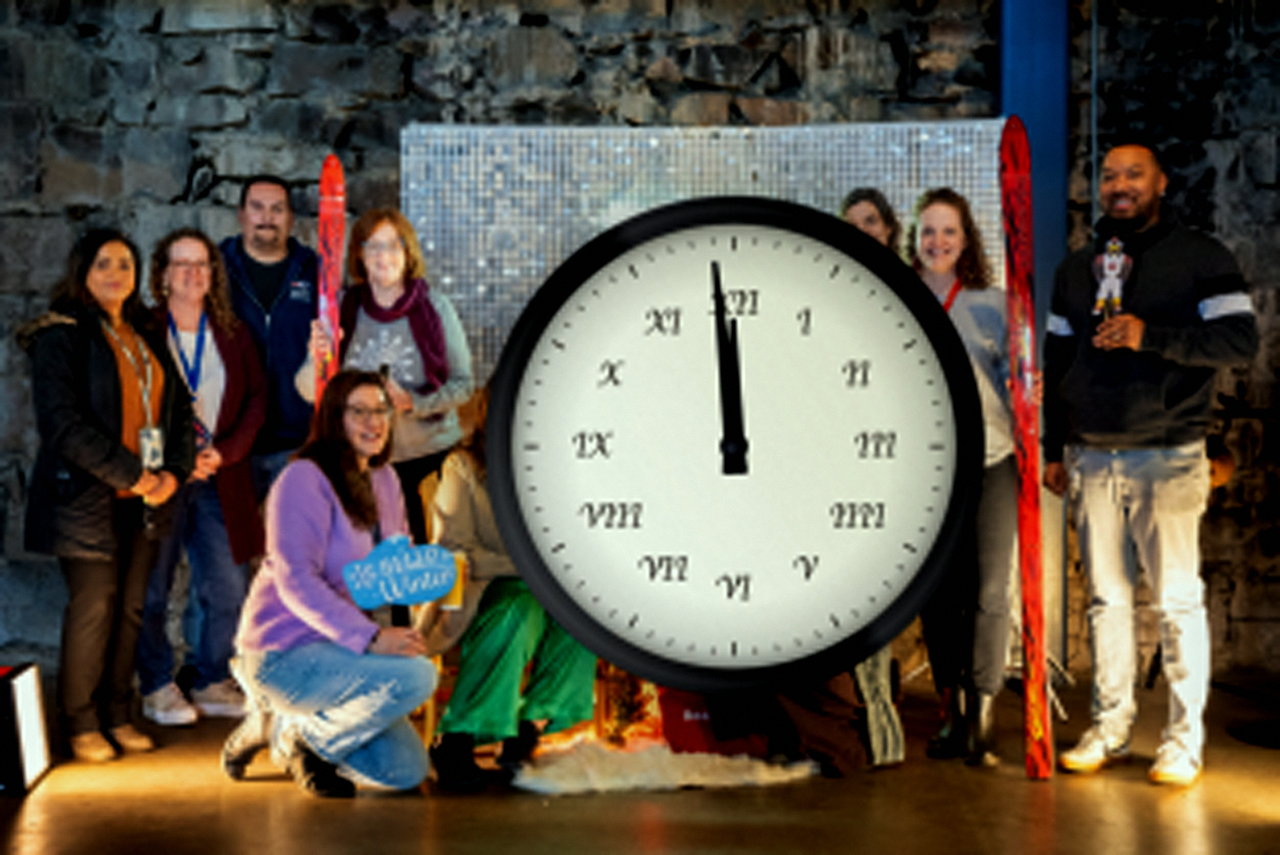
11h59
